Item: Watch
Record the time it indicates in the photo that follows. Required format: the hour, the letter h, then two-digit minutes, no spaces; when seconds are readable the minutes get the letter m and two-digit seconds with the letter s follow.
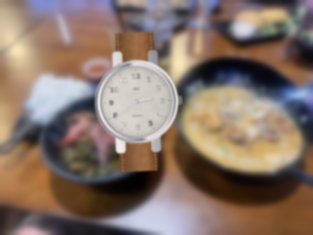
2h39
